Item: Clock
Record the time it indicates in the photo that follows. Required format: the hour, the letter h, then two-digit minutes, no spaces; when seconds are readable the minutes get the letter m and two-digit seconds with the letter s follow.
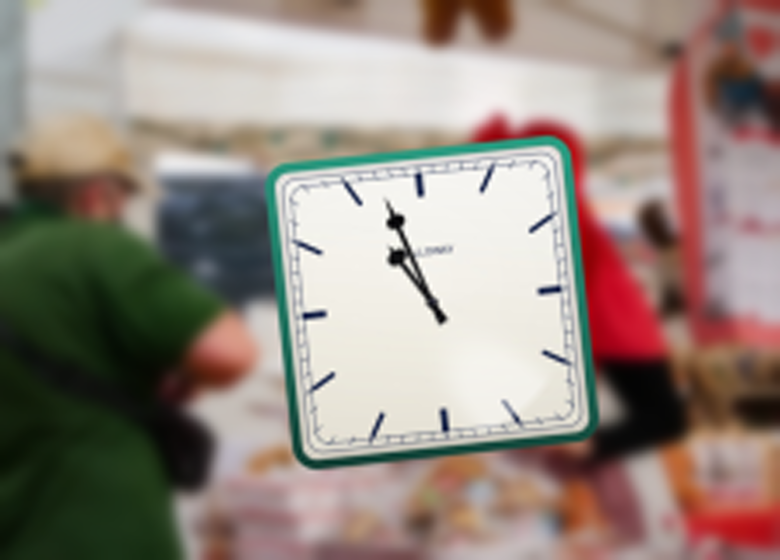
10h57
